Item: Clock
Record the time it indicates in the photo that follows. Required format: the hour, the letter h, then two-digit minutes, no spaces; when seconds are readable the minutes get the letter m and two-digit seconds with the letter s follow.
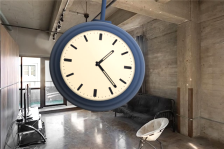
1h23
